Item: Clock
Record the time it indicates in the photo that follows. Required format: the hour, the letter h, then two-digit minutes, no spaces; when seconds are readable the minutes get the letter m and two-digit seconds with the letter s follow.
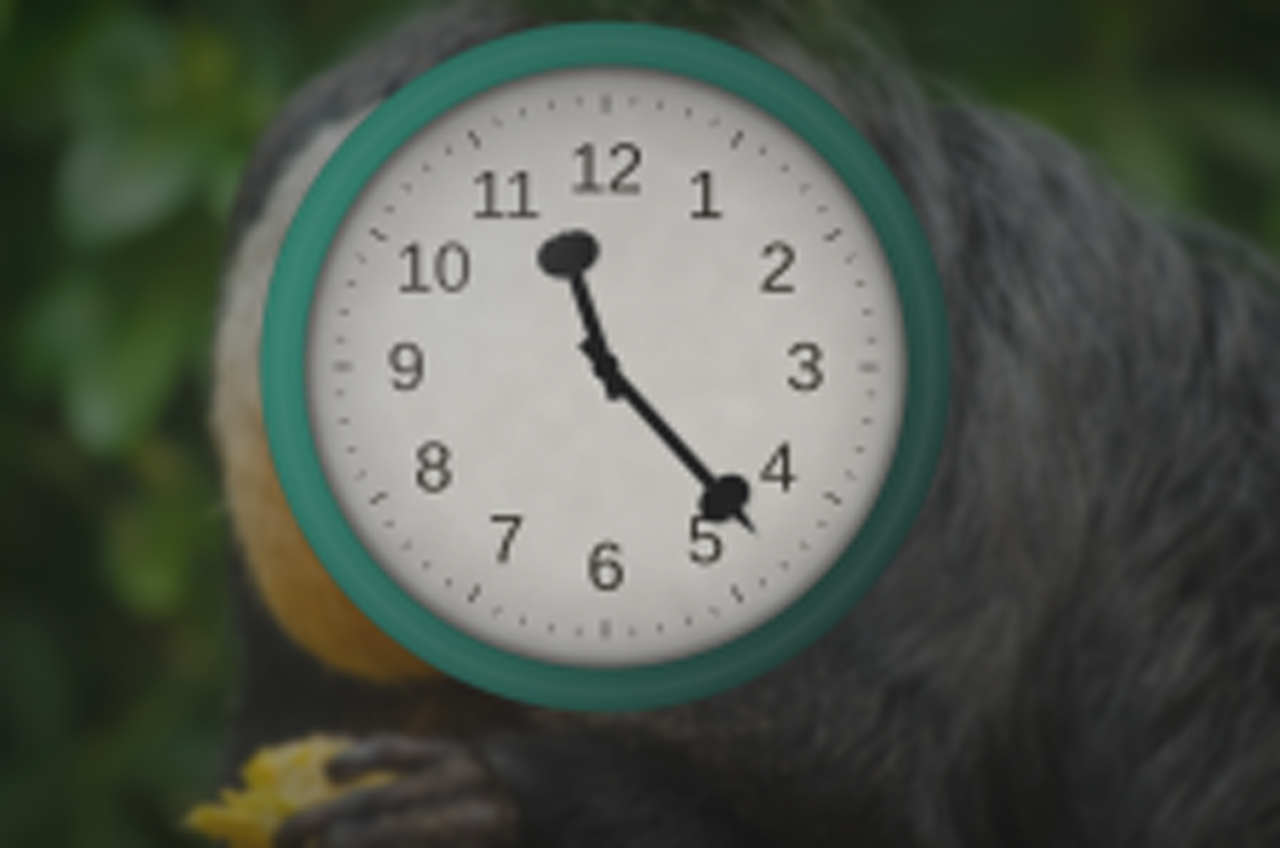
11h23
